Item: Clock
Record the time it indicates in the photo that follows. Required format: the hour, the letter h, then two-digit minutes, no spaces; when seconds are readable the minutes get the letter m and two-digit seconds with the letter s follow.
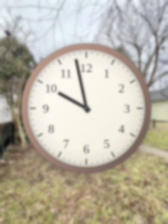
9h58
